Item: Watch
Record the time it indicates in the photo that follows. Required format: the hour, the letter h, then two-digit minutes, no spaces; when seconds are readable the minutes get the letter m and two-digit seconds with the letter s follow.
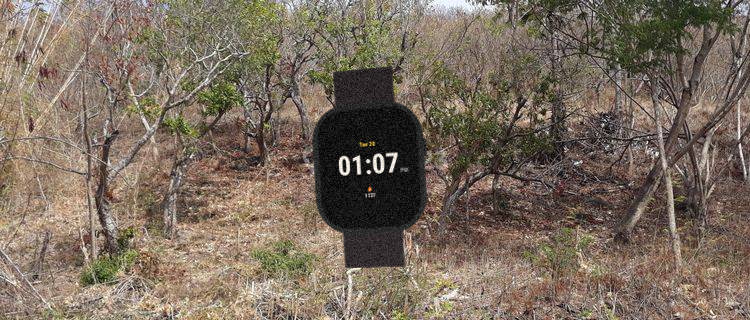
1h07
